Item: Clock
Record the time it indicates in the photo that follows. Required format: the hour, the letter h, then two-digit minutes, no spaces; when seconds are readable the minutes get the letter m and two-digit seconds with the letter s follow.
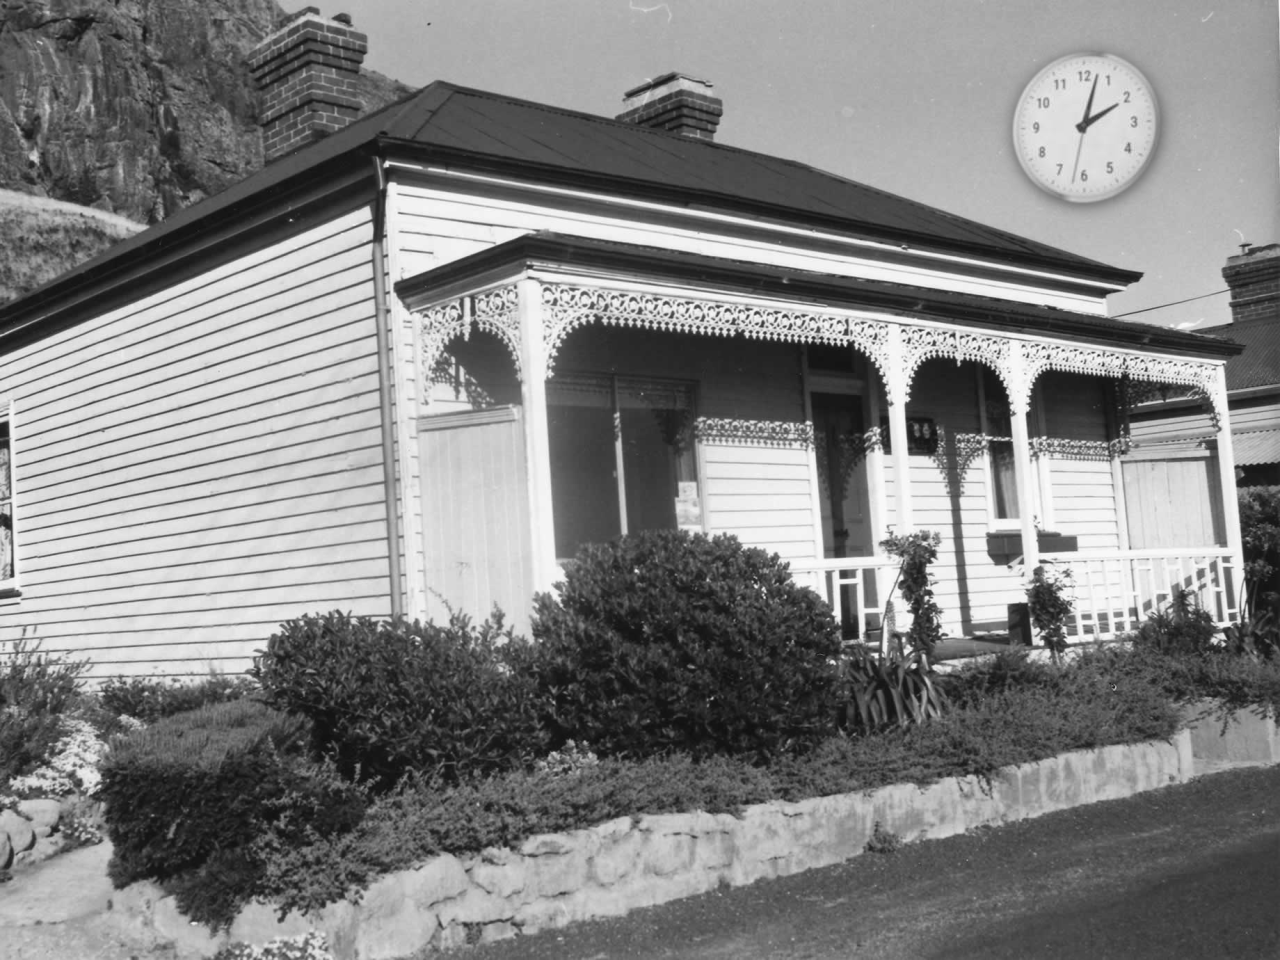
2h02m32s
